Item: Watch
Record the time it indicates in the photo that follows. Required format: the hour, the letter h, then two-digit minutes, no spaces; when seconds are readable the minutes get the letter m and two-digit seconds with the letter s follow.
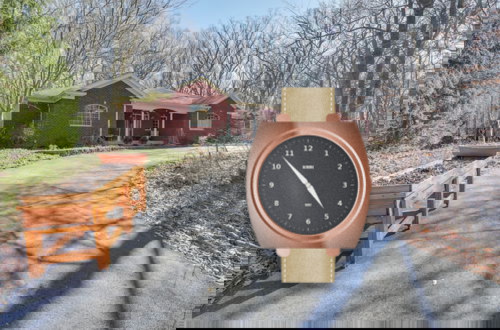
4h53
